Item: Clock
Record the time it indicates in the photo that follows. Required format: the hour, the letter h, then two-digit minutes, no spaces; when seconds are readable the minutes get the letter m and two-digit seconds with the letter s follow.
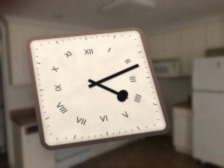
4h12
